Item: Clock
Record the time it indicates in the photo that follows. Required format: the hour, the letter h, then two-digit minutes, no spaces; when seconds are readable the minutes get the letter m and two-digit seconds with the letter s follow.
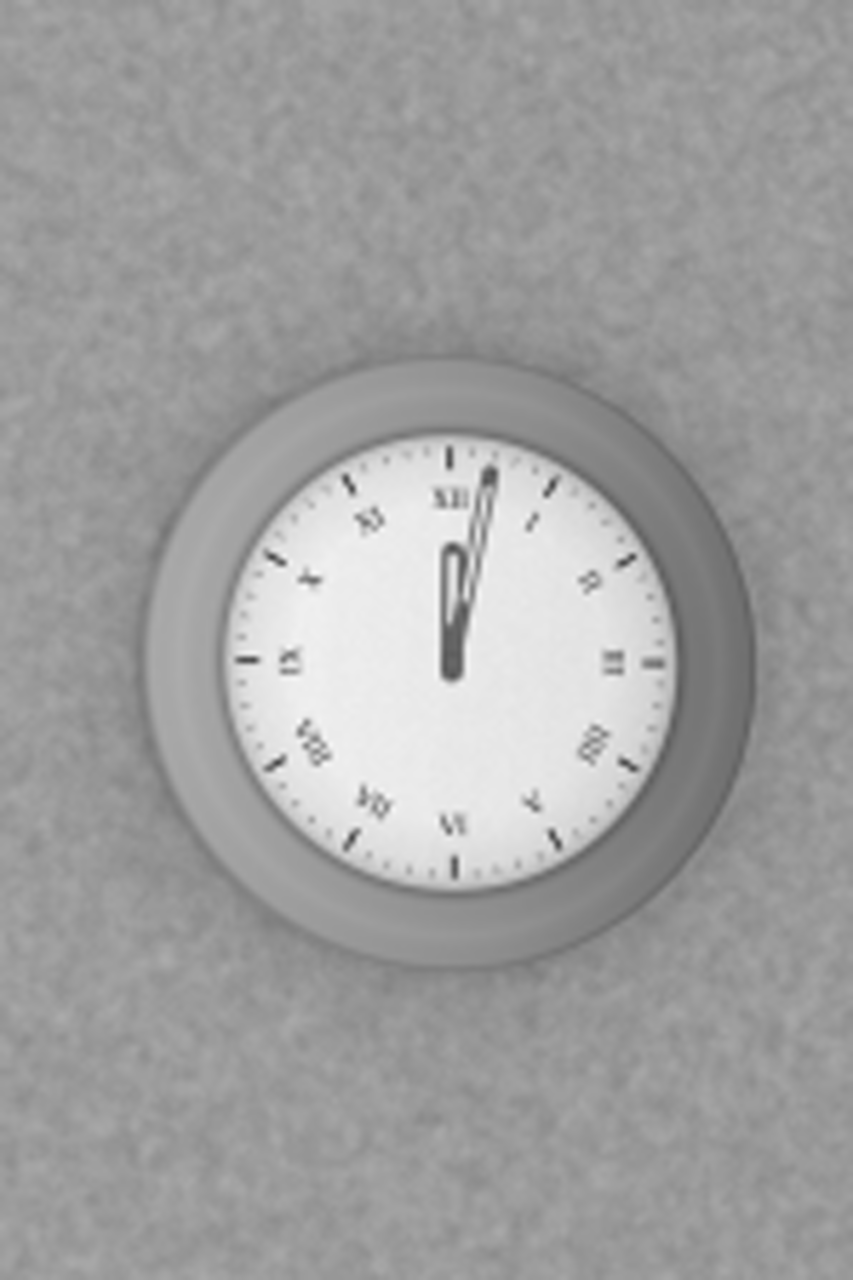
12h02
